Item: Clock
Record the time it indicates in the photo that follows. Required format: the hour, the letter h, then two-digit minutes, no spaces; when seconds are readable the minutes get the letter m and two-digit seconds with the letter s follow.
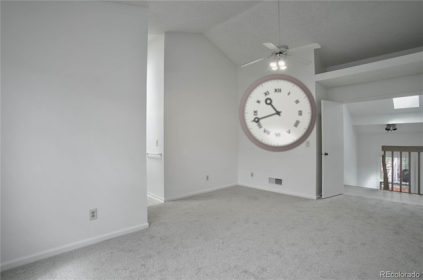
10h42
